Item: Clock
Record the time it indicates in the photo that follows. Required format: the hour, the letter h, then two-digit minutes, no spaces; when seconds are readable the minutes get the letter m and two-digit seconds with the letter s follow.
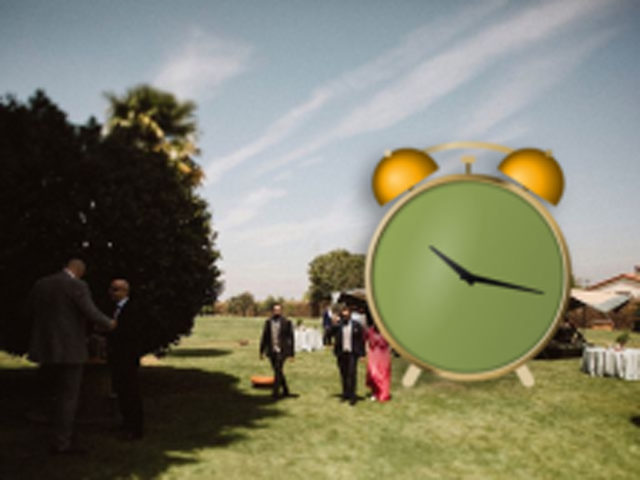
10h17
